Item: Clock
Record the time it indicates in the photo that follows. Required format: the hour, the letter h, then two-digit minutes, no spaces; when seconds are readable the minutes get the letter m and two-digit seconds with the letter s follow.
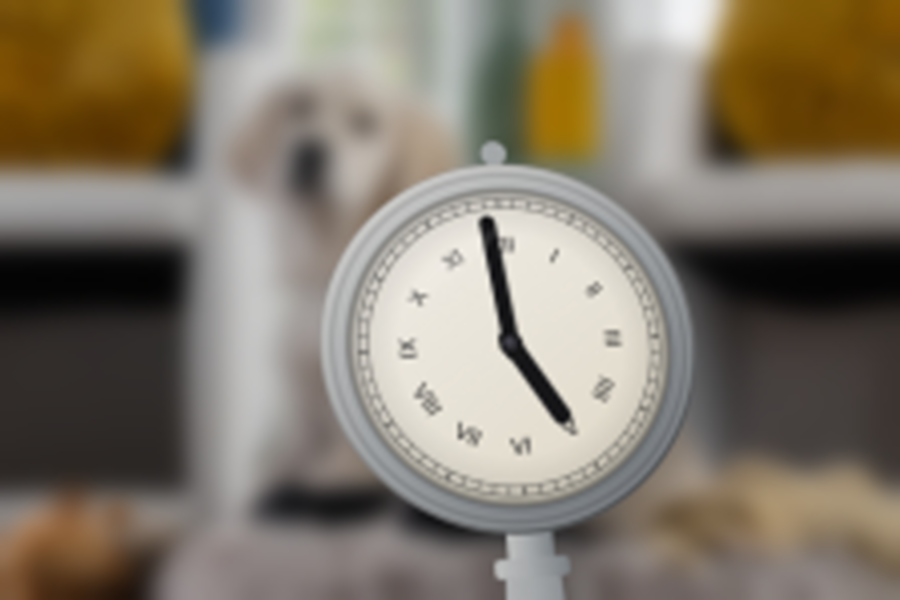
4h59
